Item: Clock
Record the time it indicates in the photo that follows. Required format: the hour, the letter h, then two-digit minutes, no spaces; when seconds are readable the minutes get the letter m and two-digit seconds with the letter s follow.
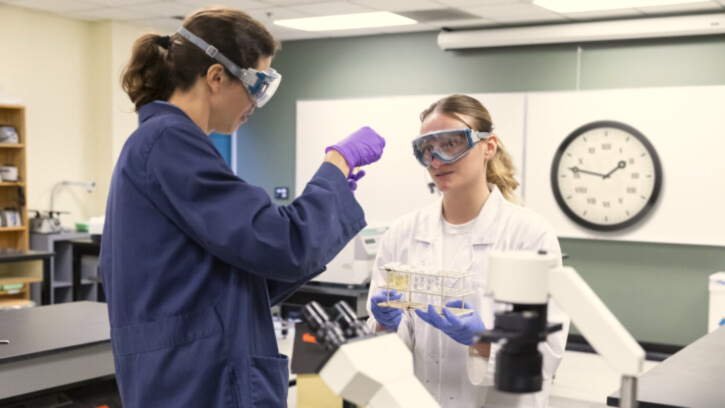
1h47
